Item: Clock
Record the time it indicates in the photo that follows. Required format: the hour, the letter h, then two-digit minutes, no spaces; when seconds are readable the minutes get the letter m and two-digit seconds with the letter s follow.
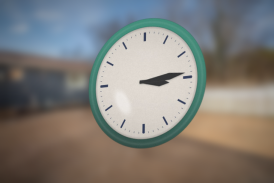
3h14
